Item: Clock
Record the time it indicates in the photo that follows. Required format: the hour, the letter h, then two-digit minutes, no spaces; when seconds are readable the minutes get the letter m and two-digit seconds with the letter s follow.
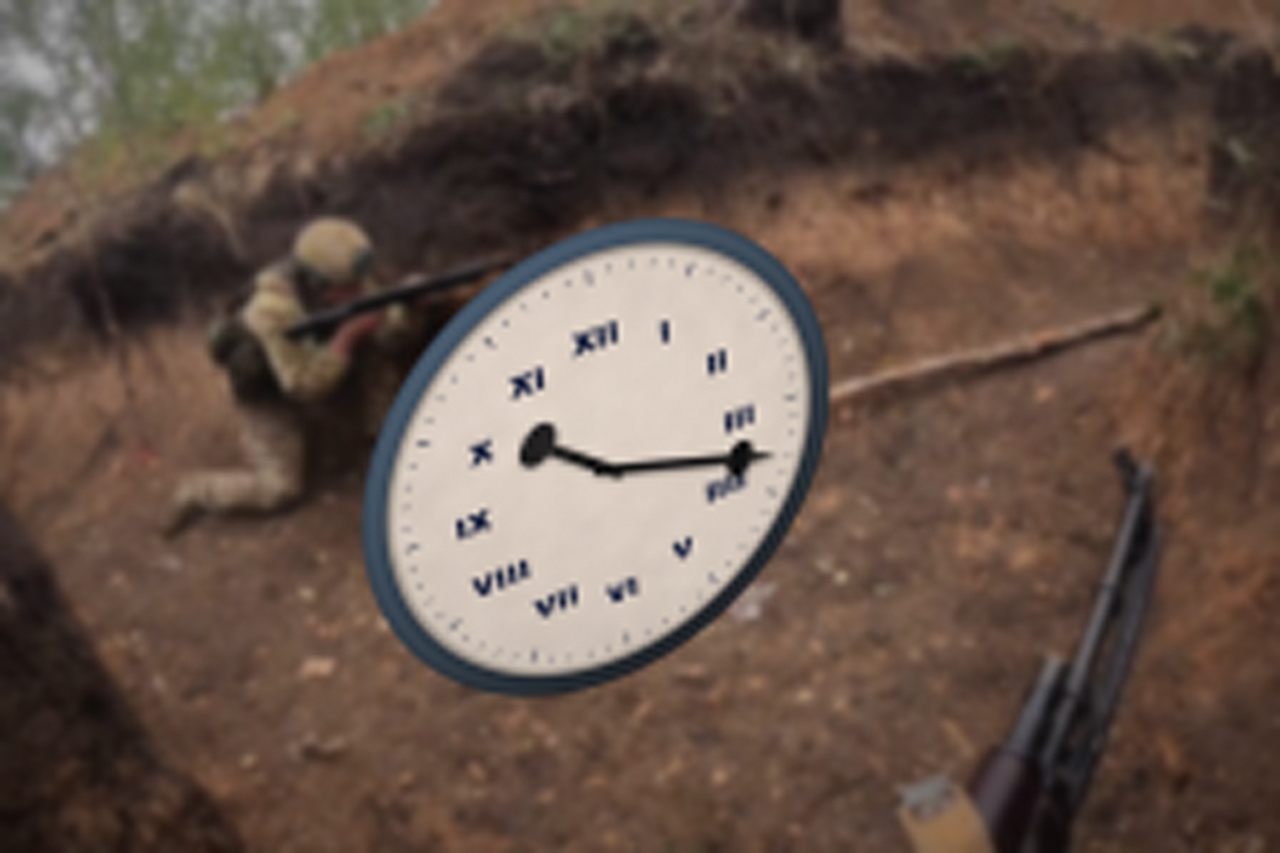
10h18
